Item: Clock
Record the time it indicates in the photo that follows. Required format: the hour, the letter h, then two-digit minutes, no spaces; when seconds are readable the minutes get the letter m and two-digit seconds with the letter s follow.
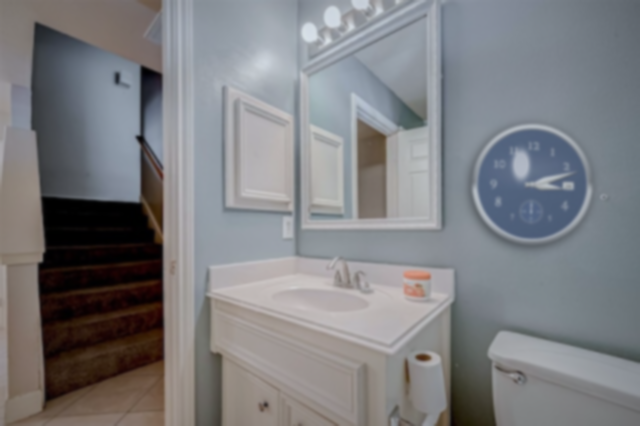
3h12
